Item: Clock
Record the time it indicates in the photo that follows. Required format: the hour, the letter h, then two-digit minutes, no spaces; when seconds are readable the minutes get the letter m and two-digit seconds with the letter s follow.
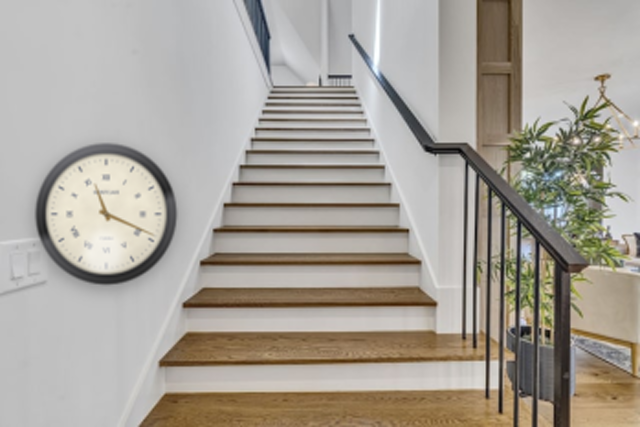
11h19
